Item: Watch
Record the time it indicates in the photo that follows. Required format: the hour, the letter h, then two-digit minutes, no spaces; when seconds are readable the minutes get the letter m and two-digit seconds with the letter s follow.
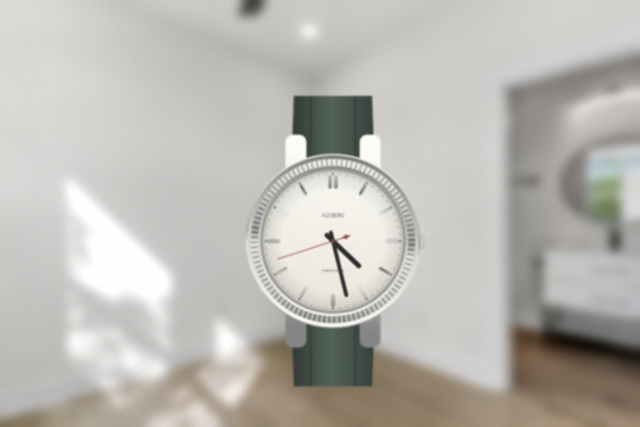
4h27m42s
